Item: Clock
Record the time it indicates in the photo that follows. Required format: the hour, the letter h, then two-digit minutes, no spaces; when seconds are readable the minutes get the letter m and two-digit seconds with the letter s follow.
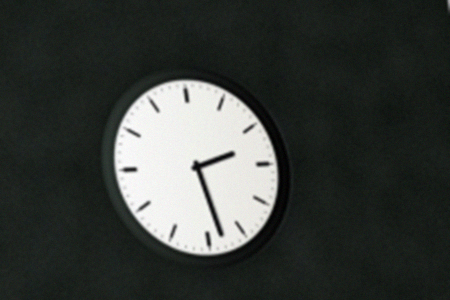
2h28
